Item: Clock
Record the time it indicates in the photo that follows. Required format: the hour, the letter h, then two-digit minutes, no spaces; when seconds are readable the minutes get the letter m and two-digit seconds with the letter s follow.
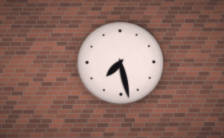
7h28
